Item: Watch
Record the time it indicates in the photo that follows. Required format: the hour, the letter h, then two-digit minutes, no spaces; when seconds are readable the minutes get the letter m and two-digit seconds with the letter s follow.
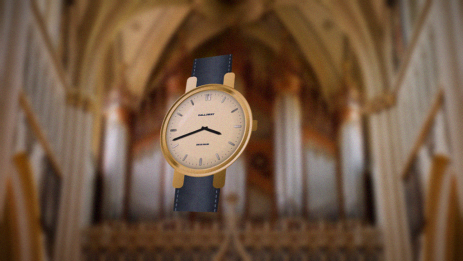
3h42
